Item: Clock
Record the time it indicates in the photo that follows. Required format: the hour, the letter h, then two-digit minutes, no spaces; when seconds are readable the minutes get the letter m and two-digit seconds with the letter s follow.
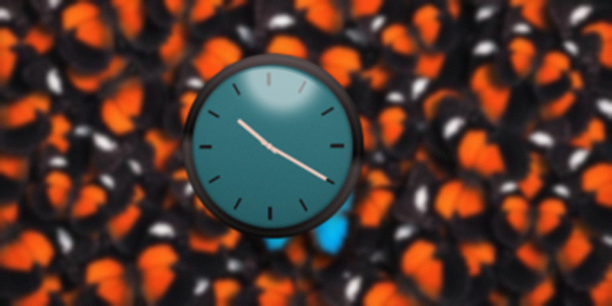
10h20
